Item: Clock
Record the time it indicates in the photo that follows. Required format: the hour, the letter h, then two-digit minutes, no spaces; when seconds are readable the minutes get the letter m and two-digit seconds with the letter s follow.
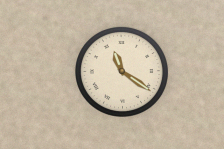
11h21
